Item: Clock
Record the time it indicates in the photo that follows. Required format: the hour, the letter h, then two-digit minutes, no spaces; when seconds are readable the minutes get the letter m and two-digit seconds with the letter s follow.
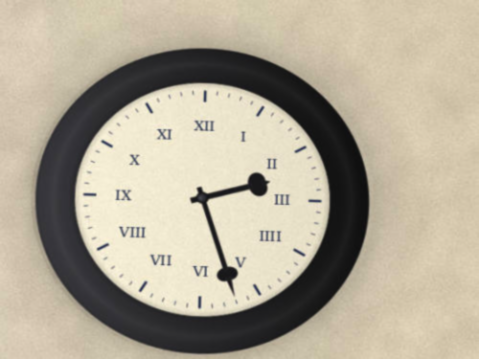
2h27
